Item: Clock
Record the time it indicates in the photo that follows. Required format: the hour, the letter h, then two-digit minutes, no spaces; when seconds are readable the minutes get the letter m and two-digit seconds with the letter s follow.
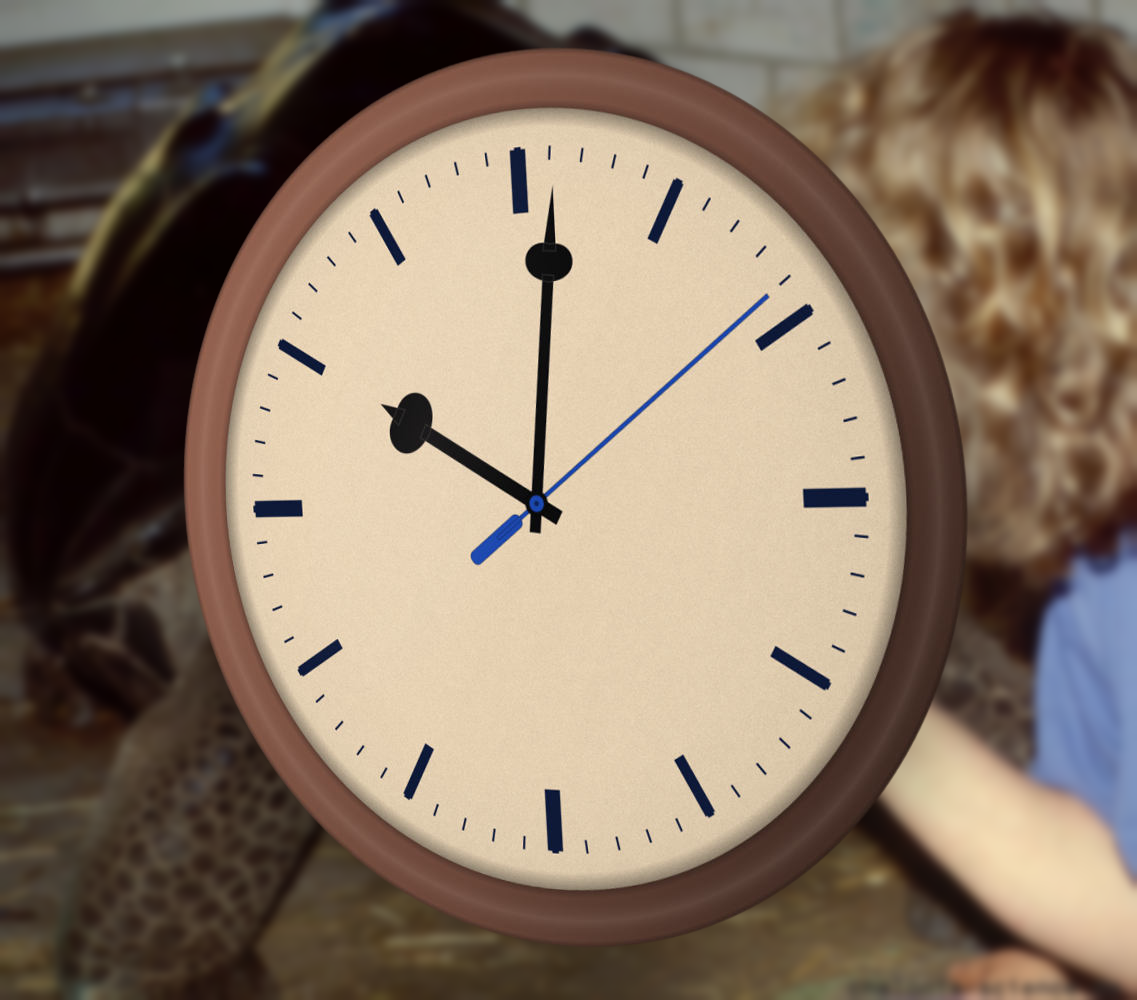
10h01m09s
